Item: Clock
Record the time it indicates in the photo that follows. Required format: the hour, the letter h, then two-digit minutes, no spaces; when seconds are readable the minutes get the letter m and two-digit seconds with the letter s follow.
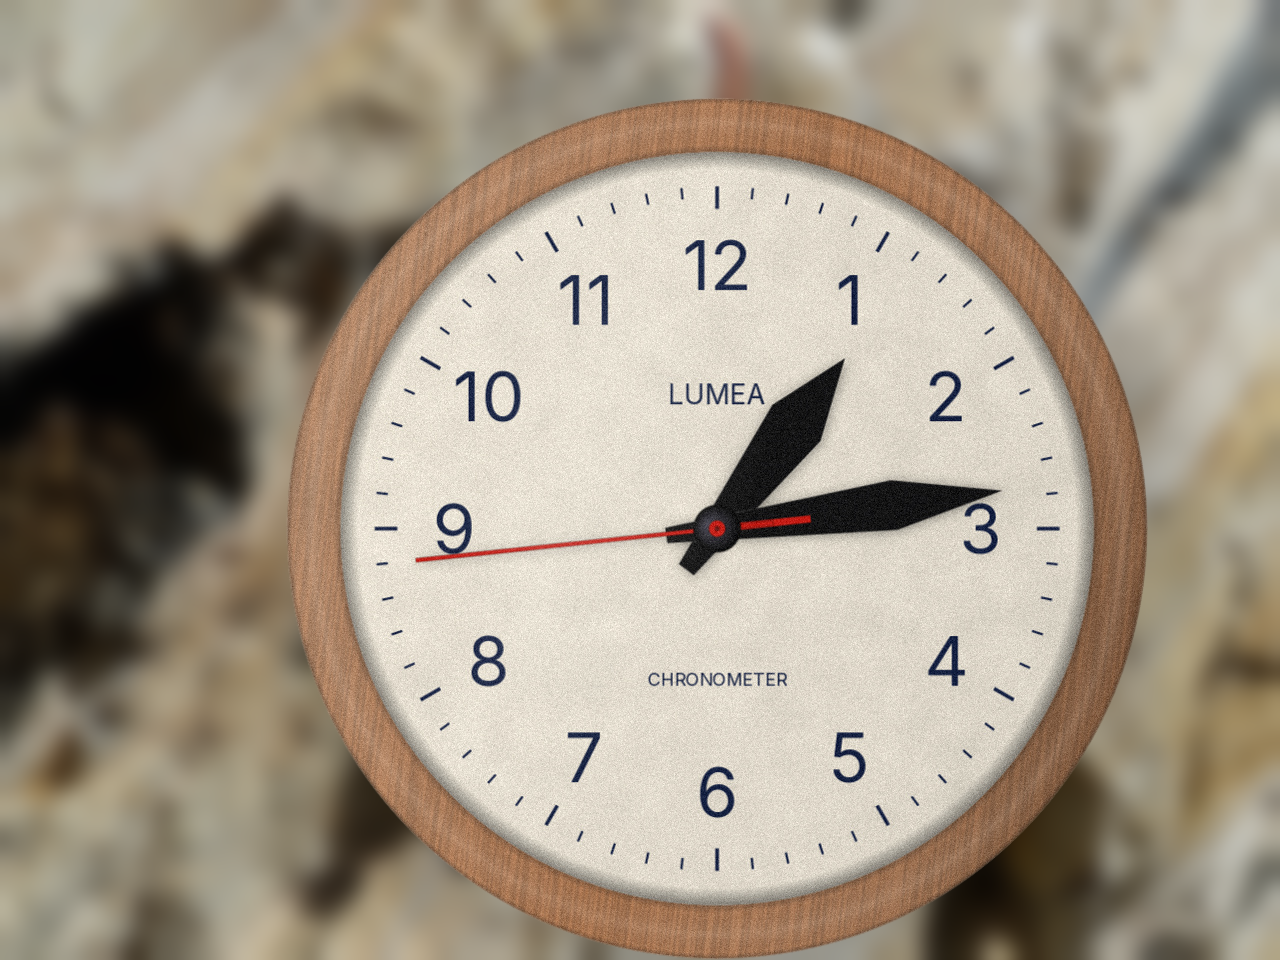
1h13m44s
